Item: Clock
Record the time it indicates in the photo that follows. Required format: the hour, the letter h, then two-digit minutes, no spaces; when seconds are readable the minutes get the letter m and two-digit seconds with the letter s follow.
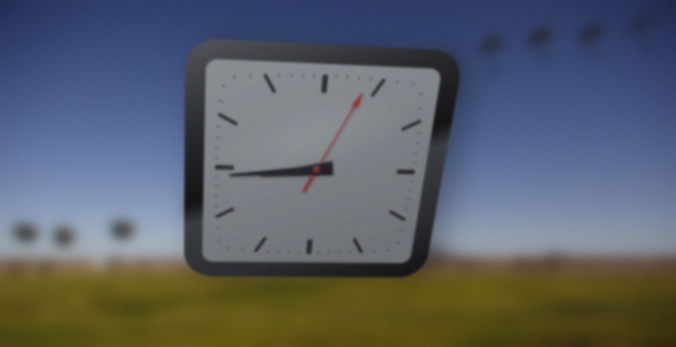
8h44m04s
